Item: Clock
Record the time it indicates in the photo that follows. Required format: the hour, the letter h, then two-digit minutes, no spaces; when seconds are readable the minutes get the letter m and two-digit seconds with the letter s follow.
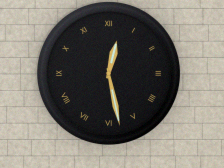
12h28
